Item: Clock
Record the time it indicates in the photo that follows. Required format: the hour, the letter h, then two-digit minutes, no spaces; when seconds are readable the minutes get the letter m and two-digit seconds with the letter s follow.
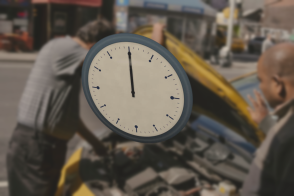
12h00
